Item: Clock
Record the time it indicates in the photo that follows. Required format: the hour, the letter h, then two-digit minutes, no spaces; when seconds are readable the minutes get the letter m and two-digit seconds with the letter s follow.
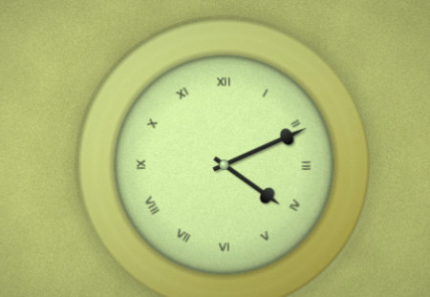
4h11
